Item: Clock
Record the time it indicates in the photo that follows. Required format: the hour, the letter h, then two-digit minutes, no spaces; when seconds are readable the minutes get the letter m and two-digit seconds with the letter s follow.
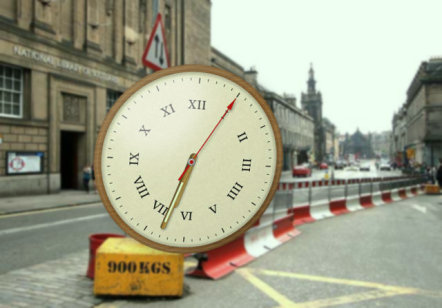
6h33m05s
